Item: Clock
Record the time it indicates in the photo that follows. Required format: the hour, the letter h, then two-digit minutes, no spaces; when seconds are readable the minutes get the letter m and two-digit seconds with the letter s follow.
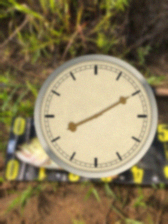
8h10
